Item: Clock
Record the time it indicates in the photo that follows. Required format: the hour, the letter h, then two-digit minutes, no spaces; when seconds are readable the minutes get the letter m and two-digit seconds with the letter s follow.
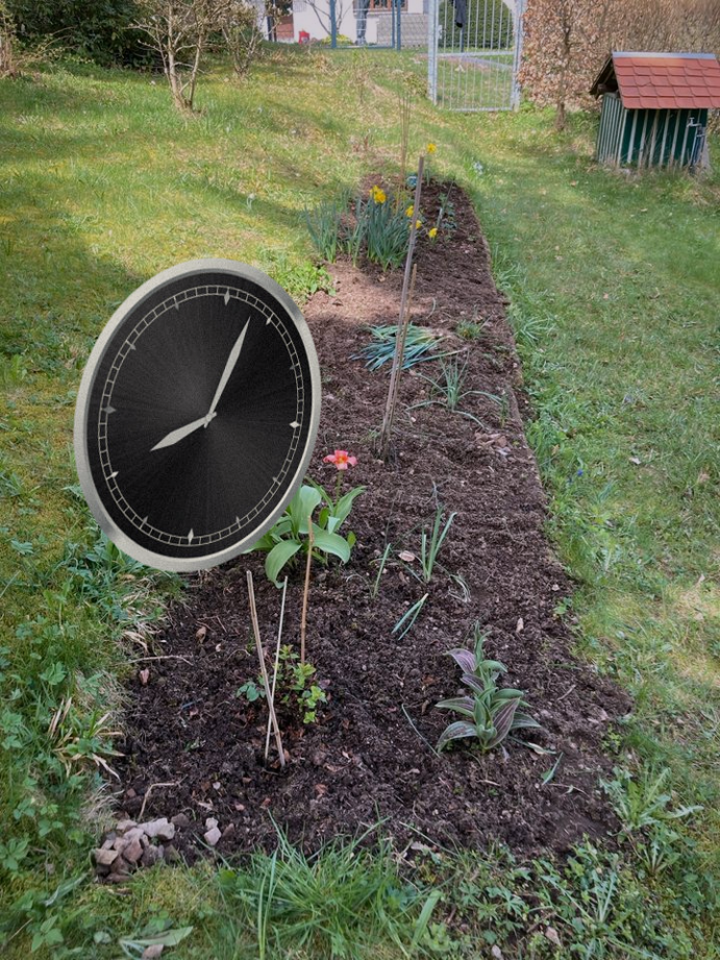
8h03
